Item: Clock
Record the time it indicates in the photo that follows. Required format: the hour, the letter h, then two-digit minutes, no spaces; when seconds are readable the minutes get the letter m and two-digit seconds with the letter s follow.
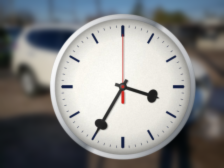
3h35m00s
